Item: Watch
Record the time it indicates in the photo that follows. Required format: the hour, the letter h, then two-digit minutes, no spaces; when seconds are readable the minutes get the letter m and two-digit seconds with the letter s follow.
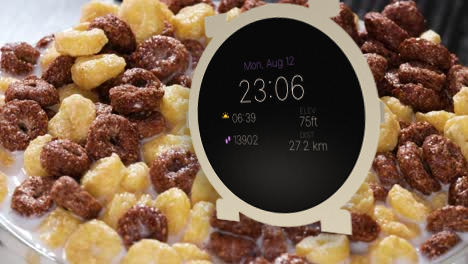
23h06
